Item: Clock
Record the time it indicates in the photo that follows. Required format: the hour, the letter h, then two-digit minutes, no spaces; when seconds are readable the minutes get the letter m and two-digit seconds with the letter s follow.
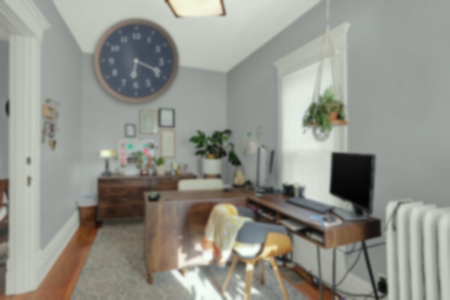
6h19
